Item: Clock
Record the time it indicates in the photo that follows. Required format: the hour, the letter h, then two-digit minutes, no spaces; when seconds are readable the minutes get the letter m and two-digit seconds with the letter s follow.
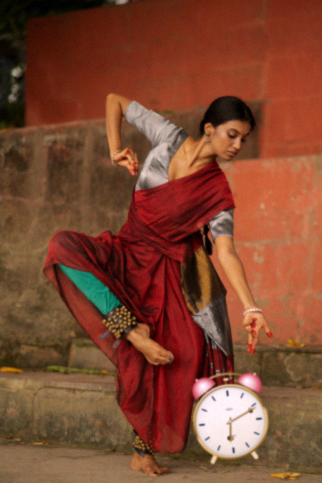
6h11
